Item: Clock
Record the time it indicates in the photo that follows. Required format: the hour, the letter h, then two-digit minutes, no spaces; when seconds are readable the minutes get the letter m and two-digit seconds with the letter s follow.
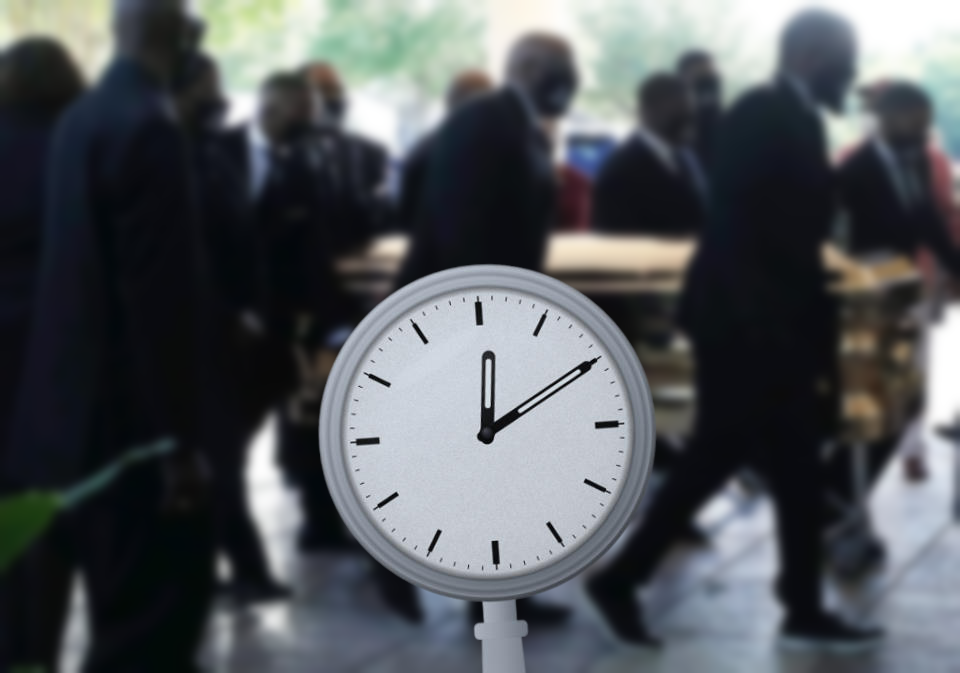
12h10
